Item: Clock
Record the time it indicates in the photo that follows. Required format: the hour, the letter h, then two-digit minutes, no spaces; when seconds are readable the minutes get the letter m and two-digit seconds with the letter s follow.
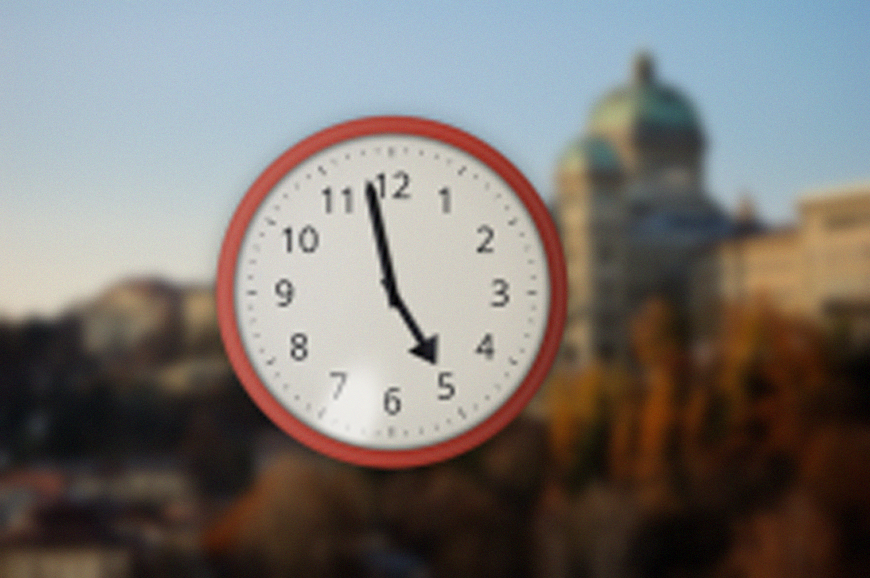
4h58
